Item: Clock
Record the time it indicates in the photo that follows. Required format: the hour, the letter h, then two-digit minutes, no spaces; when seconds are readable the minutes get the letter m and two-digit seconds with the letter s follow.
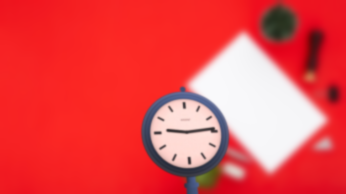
9h14
